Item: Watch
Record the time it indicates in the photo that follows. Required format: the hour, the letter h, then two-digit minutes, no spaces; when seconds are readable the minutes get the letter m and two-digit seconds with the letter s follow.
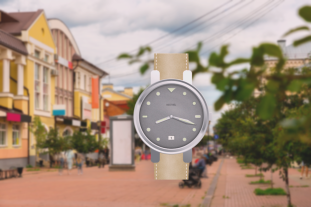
8h18
